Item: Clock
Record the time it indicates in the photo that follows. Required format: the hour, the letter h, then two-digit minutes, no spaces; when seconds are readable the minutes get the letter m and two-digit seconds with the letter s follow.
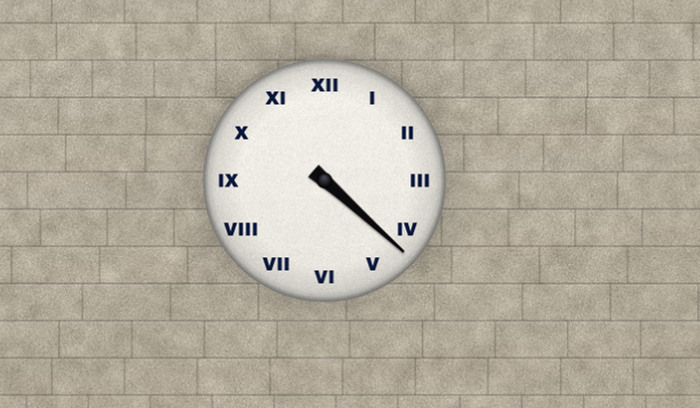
4h22
